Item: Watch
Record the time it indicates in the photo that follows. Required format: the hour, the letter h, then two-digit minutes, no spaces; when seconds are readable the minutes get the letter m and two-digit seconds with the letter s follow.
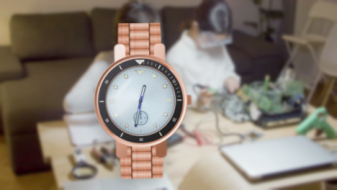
12h32
